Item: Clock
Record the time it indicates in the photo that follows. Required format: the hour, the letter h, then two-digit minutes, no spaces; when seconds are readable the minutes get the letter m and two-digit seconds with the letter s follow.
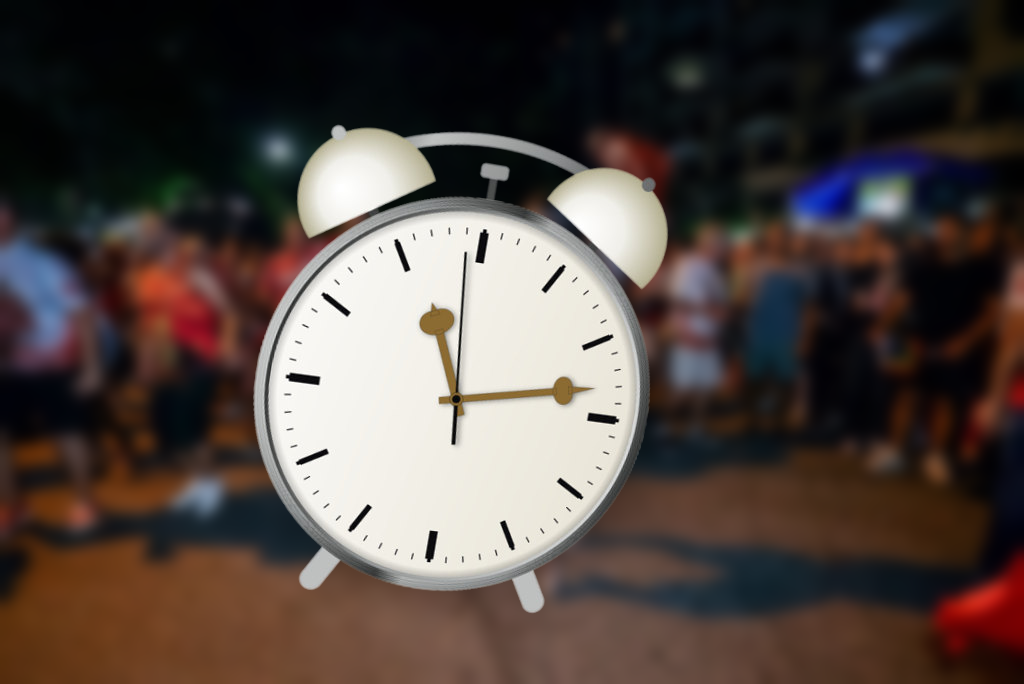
11h12m59s
